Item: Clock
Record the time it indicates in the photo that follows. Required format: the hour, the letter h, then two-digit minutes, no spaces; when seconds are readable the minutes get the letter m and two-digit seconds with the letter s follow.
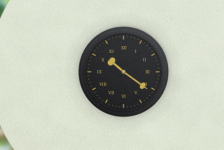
10h21
